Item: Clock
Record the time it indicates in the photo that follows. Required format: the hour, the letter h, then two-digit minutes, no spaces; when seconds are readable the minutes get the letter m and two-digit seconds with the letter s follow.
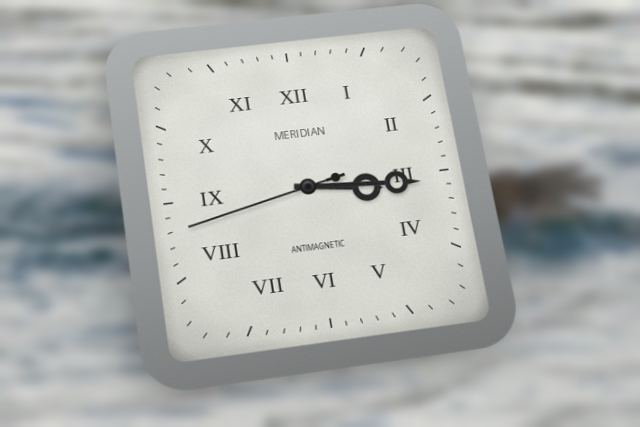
3h15m43s
